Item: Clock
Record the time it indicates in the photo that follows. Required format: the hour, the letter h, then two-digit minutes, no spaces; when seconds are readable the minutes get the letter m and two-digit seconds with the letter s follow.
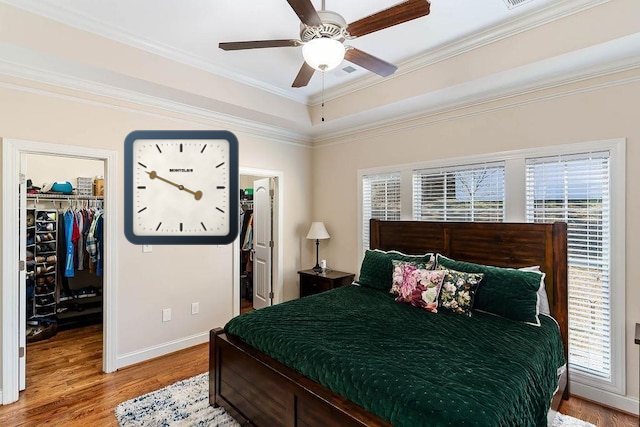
3h49
